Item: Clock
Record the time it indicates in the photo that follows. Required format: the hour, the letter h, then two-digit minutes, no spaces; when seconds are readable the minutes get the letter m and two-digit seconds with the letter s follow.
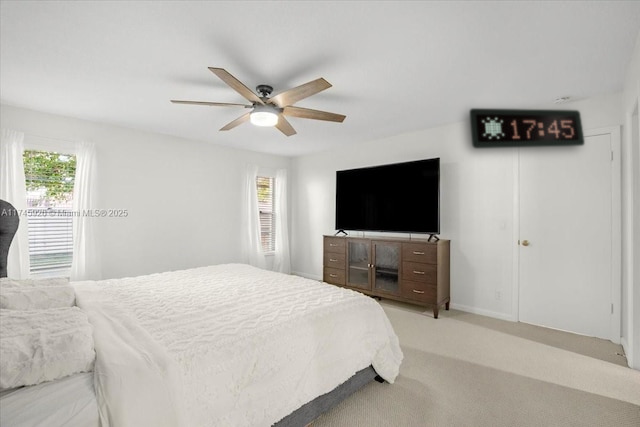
17h45
